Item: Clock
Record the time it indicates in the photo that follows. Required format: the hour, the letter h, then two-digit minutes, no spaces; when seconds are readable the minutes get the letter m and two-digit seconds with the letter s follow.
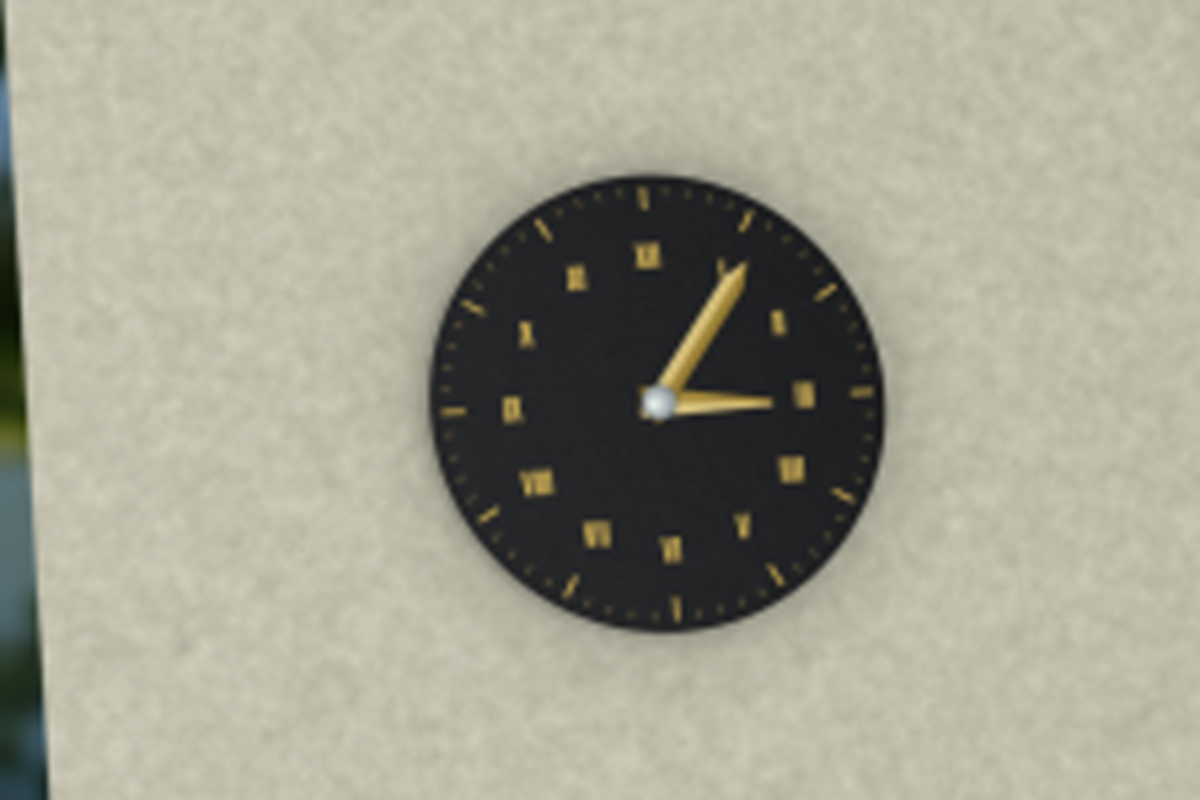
3h06
